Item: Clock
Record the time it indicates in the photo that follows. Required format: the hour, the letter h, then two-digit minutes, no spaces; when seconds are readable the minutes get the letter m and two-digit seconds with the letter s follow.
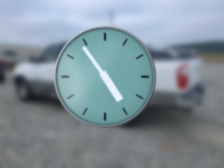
4h54
